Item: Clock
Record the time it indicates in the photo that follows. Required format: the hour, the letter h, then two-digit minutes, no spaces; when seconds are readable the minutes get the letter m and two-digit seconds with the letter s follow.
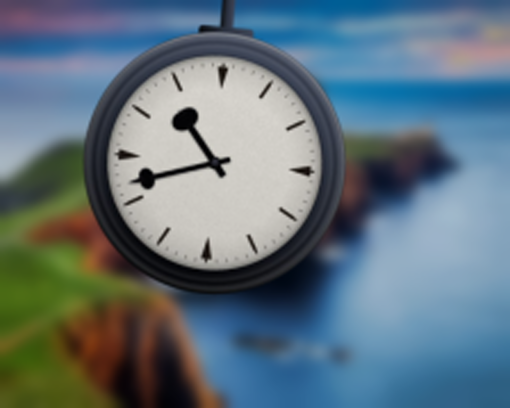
10h42
